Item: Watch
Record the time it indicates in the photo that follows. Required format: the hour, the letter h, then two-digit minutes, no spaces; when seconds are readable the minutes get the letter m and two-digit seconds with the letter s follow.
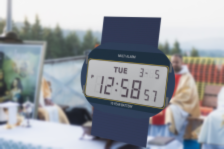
12h58m57s
